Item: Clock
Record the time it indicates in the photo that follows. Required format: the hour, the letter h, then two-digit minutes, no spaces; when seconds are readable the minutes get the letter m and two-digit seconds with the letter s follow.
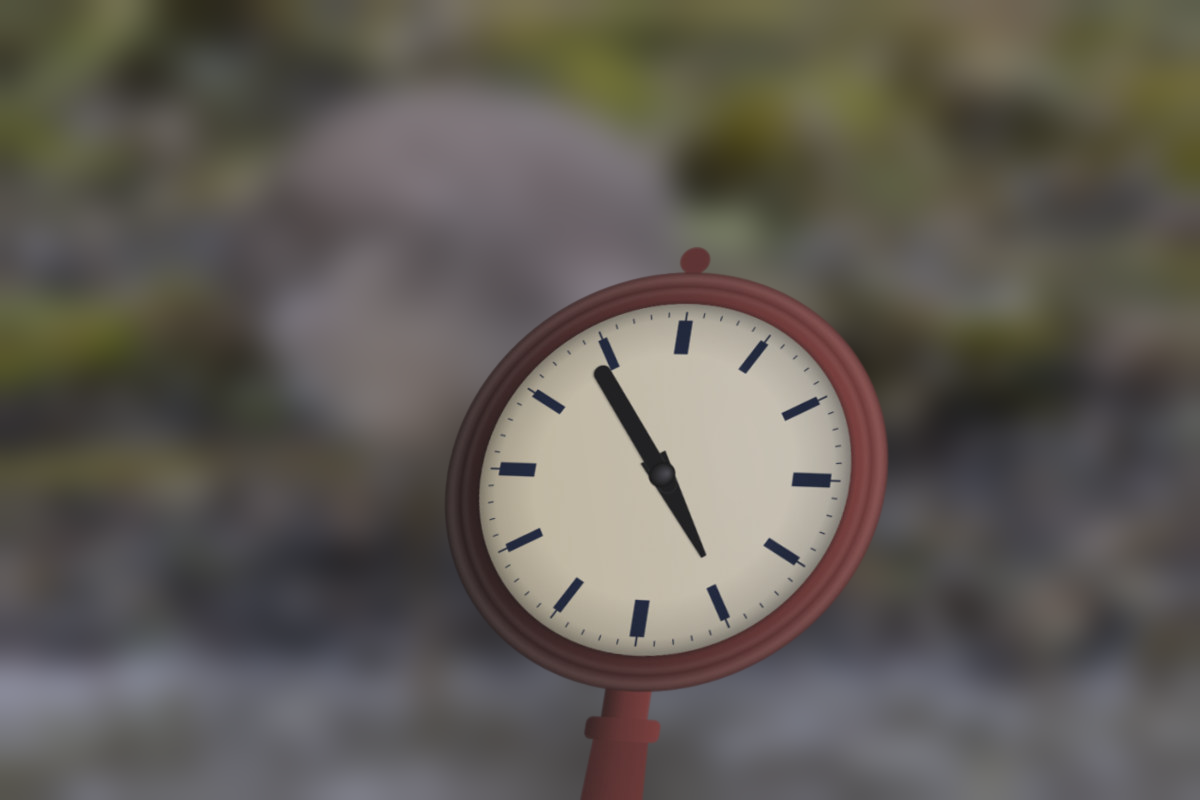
4h54
